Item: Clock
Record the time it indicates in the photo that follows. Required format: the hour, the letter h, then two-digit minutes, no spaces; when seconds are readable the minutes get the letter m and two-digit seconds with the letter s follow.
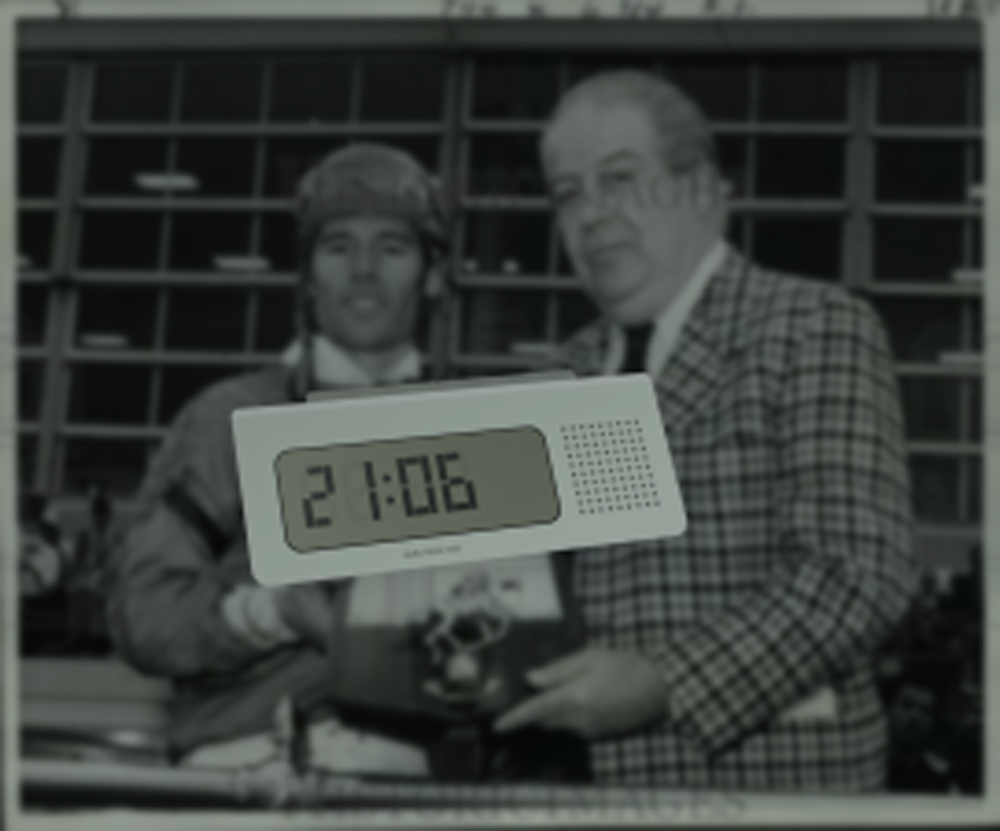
21h06
